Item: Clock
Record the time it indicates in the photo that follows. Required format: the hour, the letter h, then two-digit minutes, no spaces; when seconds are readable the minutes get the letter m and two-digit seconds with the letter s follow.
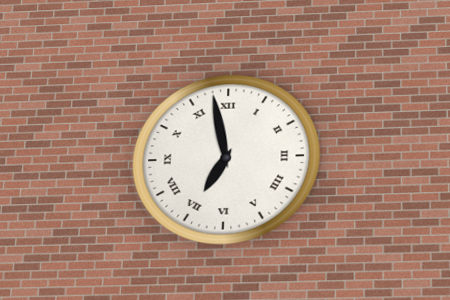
6h58
